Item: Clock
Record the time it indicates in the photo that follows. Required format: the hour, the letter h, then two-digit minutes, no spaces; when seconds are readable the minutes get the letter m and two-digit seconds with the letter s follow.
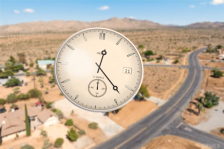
12h23
